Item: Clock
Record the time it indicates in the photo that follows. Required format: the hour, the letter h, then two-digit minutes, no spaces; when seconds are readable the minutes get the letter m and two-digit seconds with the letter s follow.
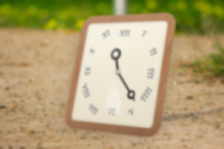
11h23
